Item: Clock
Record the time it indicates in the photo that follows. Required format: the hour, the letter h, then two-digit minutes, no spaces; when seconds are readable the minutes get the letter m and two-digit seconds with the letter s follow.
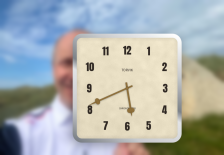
5h41
